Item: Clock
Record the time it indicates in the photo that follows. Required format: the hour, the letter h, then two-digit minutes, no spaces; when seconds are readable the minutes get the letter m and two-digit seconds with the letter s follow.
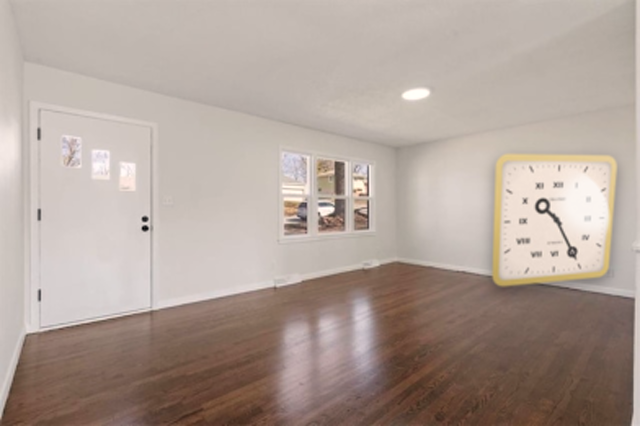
10h25
